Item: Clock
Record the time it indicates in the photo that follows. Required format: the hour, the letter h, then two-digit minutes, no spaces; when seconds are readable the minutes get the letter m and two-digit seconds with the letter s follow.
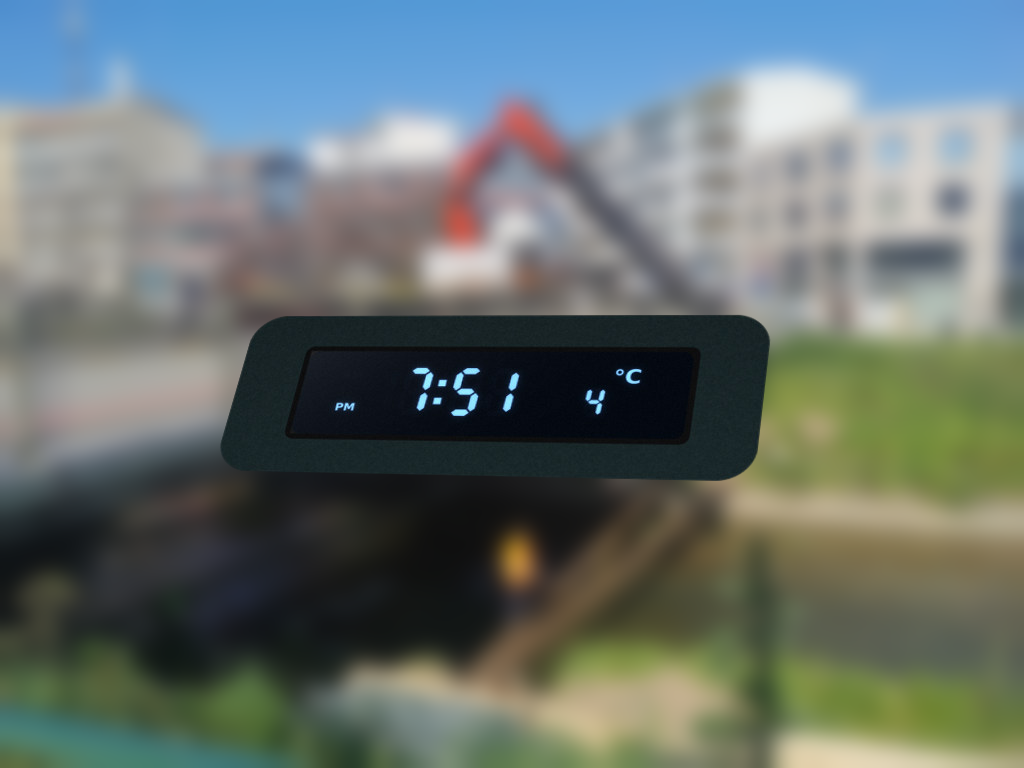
7h51
